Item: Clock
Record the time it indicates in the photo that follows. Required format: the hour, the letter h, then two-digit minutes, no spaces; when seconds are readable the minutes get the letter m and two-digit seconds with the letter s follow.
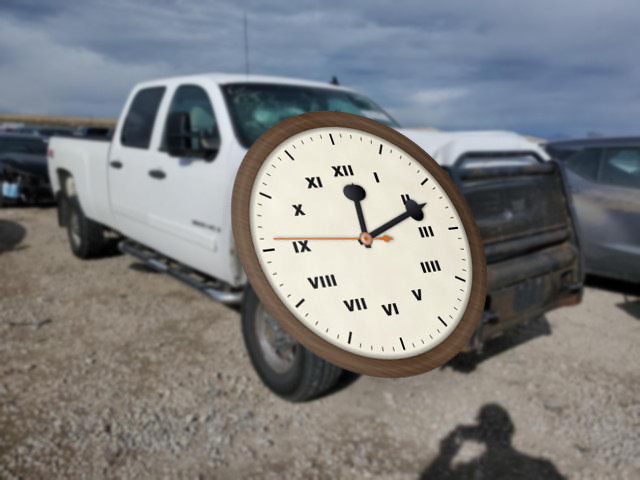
12h11m46s
